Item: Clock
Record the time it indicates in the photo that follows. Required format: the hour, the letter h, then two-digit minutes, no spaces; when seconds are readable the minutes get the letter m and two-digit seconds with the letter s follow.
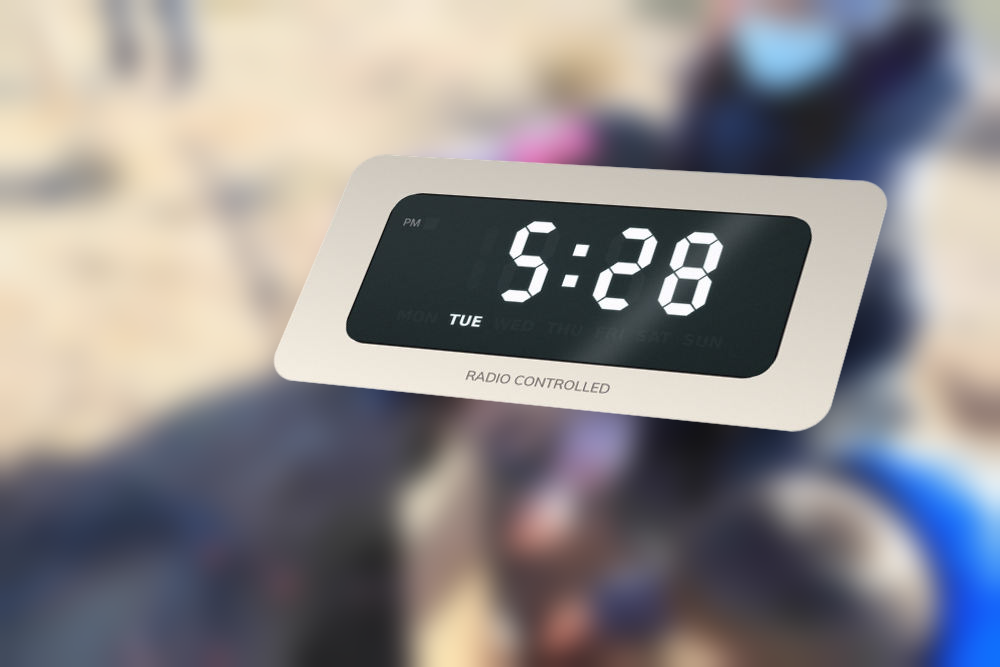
5h28
